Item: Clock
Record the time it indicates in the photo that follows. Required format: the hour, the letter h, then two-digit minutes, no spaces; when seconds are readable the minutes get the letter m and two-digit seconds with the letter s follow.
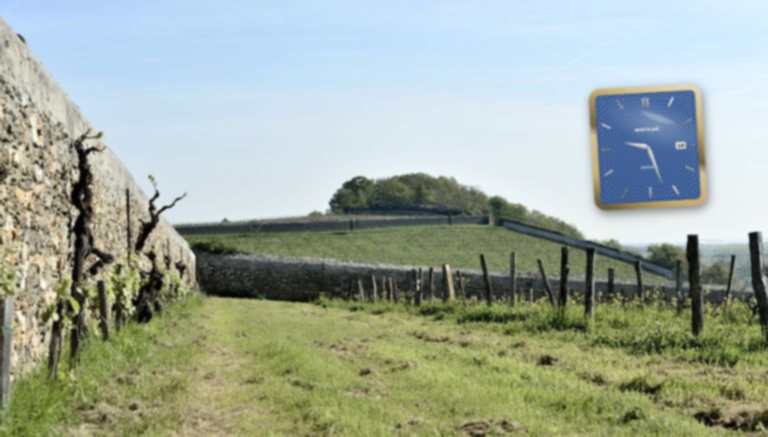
9h27
